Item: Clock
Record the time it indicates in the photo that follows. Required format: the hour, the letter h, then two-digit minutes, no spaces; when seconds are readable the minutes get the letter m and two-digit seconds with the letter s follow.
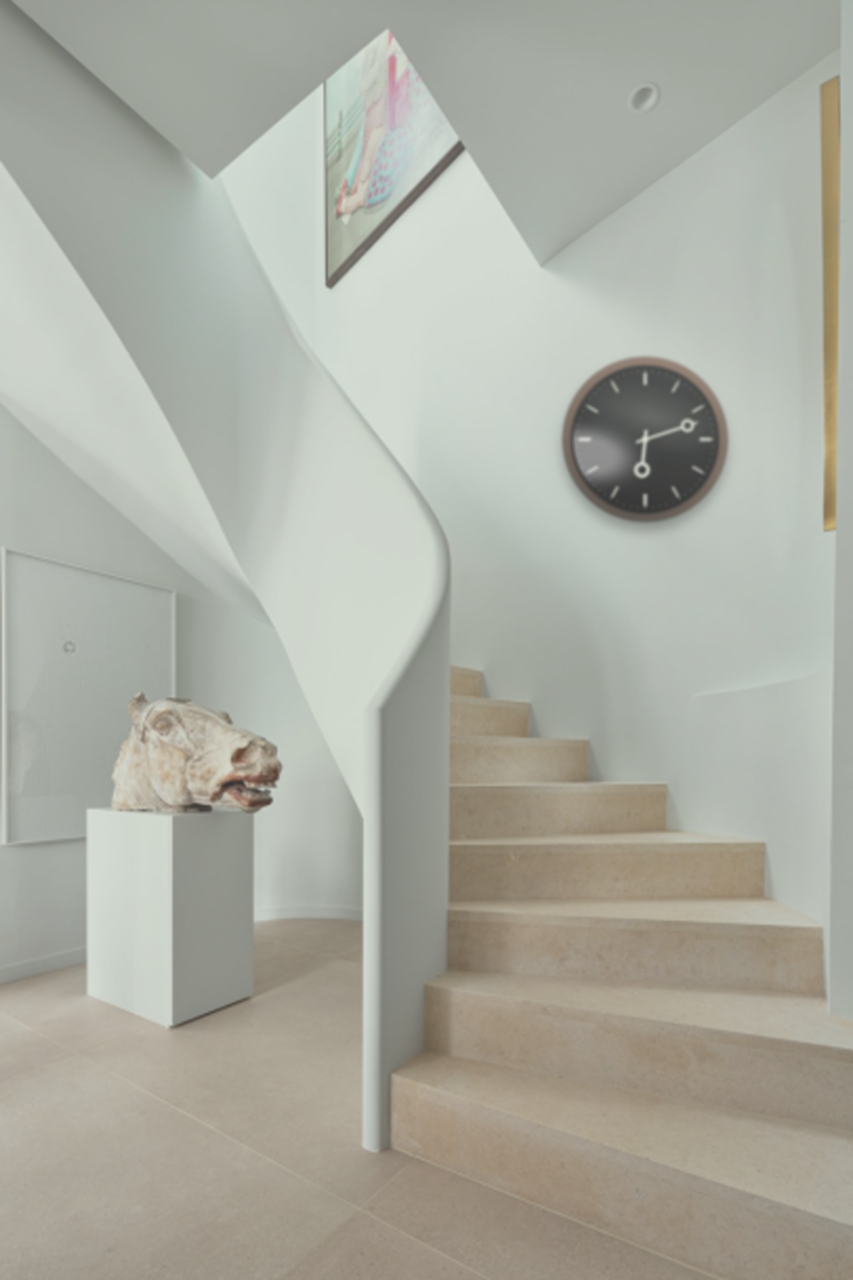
6h12
